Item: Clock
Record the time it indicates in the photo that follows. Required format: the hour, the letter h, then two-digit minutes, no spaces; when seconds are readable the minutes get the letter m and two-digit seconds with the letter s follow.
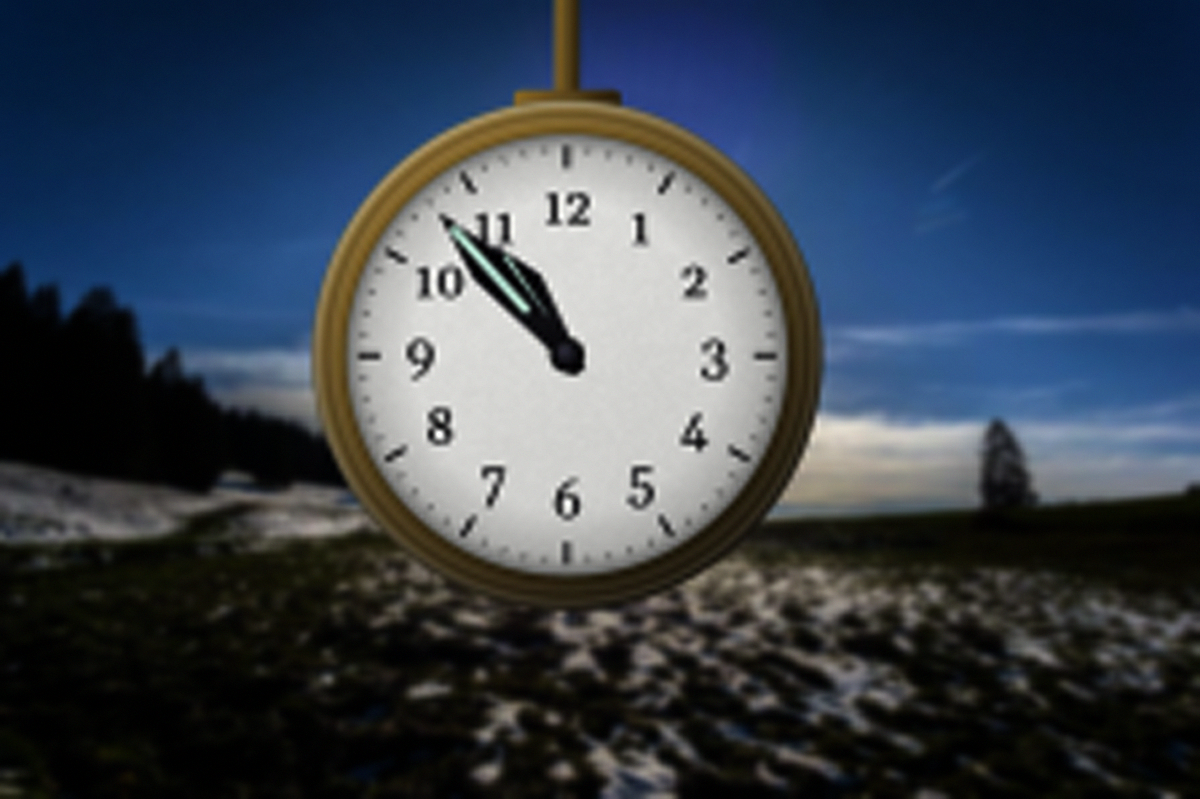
10h53
